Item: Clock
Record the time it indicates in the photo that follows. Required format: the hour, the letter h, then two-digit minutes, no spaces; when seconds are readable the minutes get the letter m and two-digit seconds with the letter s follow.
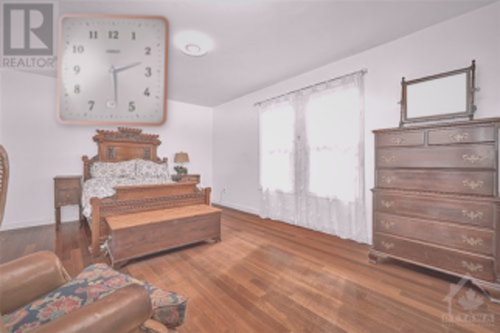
2h29
